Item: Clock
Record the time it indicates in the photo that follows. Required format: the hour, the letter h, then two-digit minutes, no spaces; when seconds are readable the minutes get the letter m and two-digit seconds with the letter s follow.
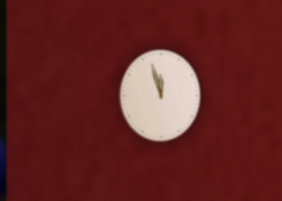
11h57
